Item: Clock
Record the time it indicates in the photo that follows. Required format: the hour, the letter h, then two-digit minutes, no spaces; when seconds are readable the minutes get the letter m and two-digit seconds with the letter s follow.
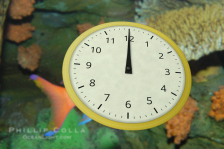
12h00
